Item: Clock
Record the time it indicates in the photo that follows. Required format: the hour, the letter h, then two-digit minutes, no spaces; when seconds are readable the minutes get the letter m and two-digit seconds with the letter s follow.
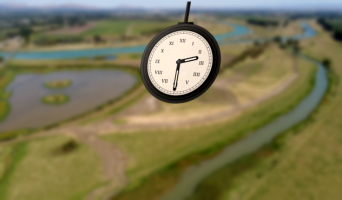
2h30
